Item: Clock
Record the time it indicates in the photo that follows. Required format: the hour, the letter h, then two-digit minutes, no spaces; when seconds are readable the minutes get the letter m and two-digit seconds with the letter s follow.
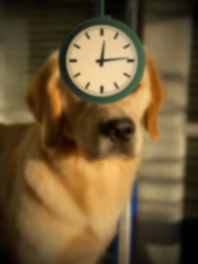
12h14
